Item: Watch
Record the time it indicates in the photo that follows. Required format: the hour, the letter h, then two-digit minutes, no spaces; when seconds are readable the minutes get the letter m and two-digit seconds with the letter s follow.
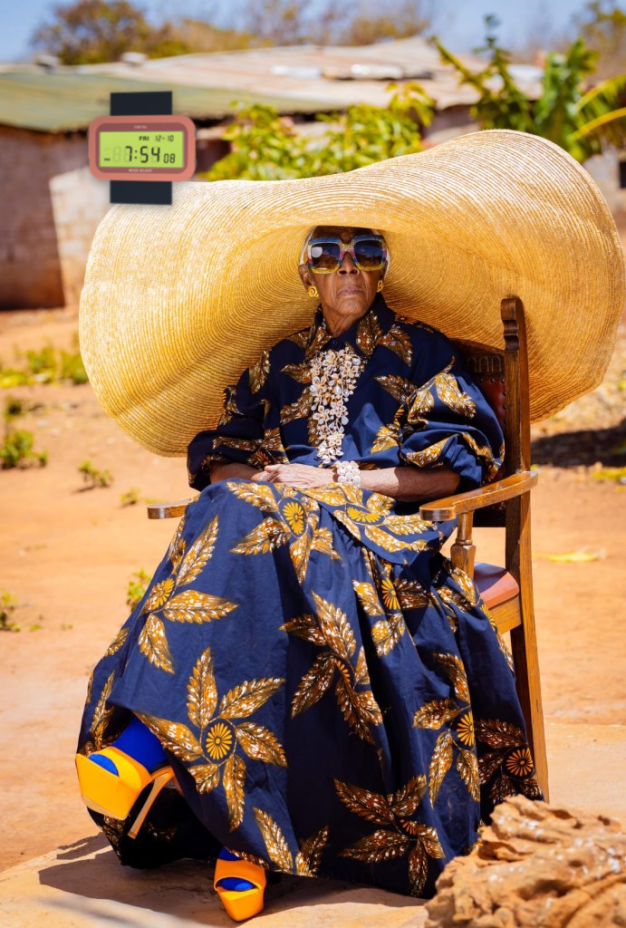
7h54m08s
